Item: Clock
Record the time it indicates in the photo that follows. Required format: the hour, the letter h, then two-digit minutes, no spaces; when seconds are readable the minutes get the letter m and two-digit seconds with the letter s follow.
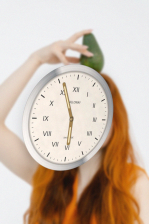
5h56
